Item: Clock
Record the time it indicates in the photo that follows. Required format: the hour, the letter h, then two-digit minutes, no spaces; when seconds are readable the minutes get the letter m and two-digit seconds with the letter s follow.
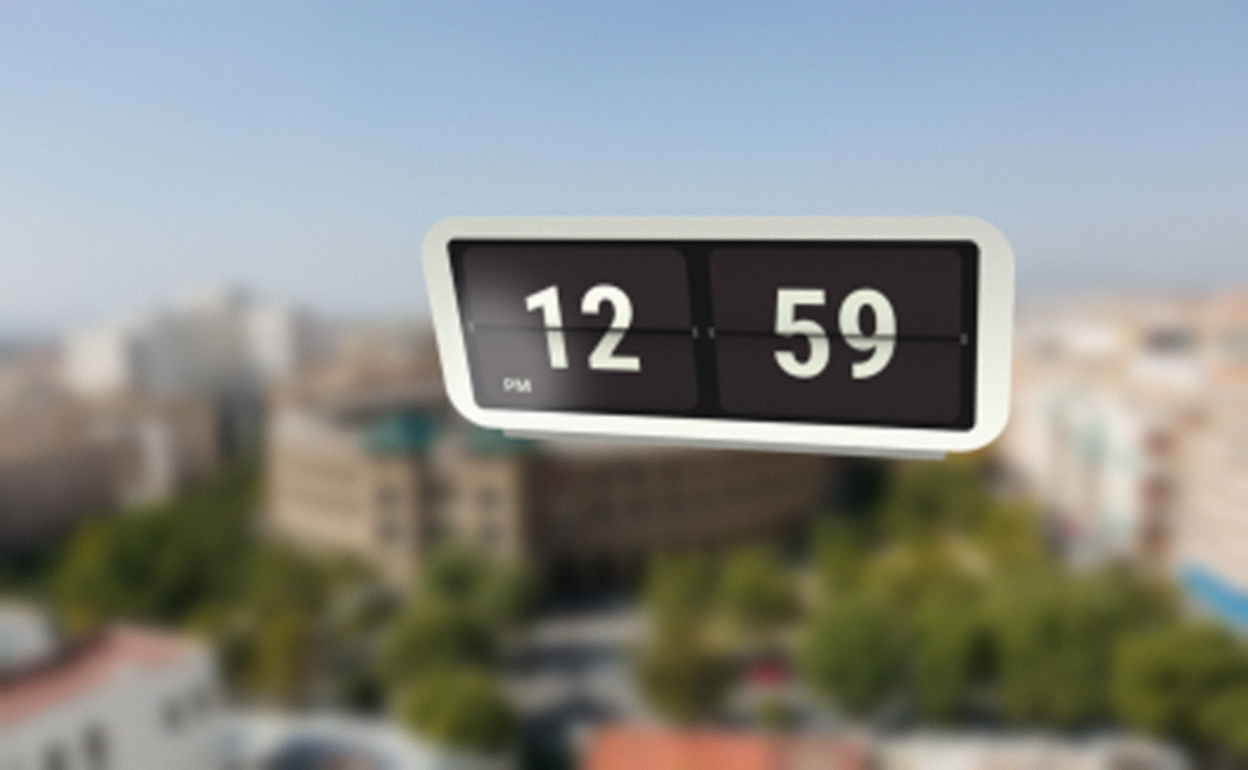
12h59
